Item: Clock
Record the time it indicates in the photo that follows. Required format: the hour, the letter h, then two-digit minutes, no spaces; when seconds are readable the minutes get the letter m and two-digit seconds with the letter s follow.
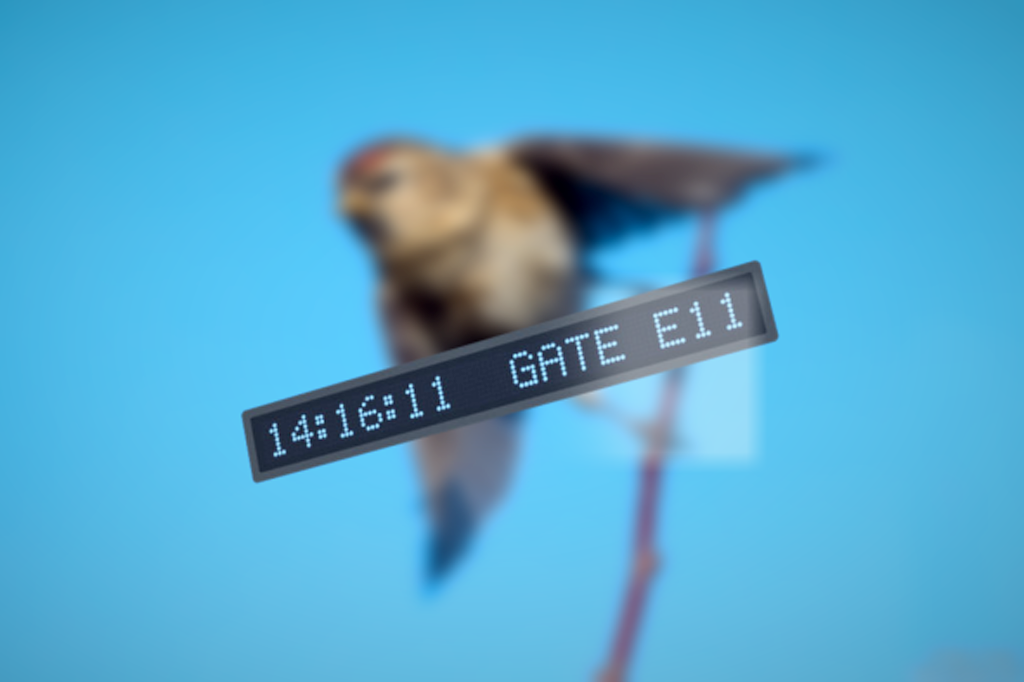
14h16m11s
